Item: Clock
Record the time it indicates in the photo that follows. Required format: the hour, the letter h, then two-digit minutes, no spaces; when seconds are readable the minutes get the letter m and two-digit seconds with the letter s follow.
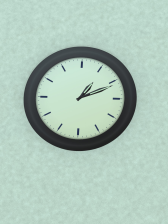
1h11
